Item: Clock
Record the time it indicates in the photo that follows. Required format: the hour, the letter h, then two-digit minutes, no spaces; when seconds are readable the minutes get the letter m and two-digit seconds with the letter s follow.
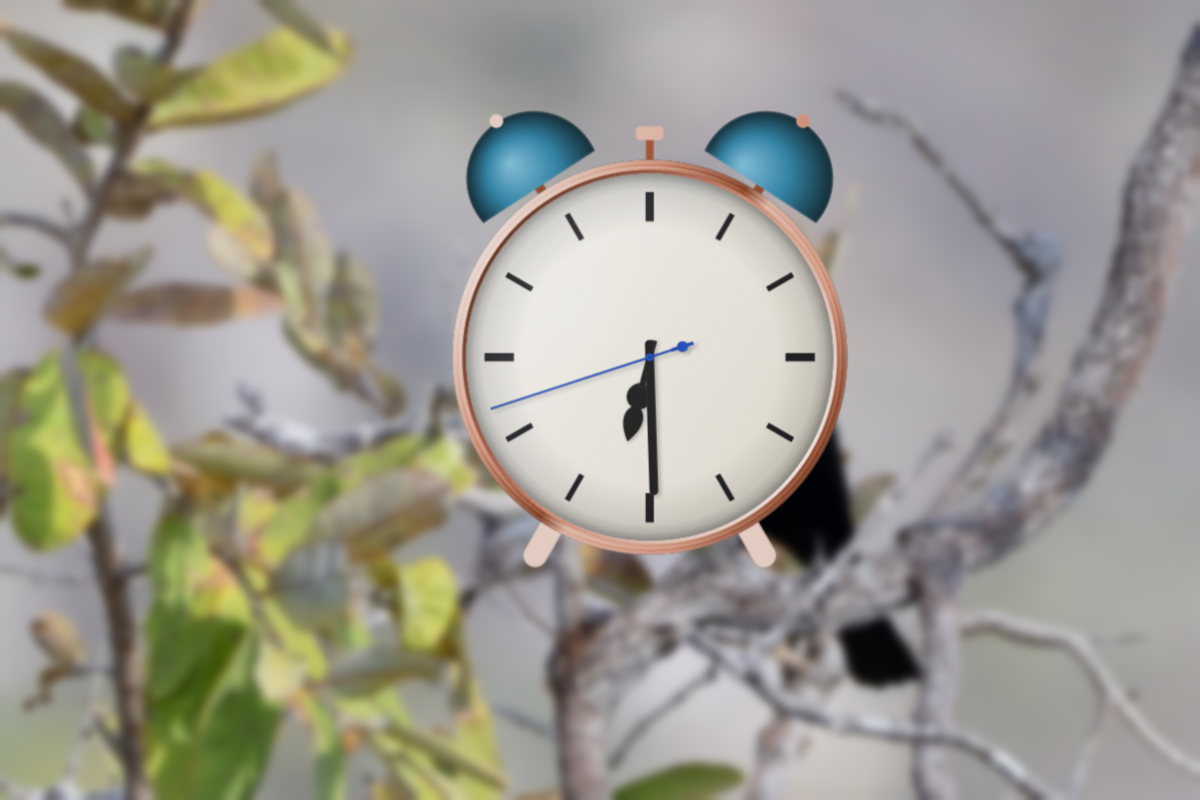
6h29m42s
